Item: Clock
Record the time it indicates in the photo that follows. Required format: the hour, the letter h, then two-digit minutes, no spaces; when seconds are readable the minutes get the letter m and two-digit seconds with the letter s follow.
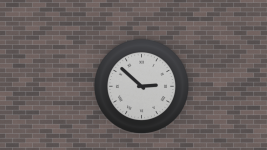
2h52
